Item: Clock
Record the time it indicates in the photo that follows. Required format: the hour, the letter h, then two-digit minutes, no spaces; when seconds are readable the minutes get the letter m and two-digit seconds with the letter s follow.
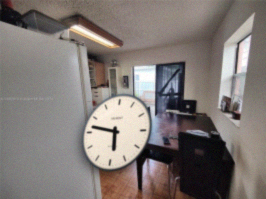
5h47
